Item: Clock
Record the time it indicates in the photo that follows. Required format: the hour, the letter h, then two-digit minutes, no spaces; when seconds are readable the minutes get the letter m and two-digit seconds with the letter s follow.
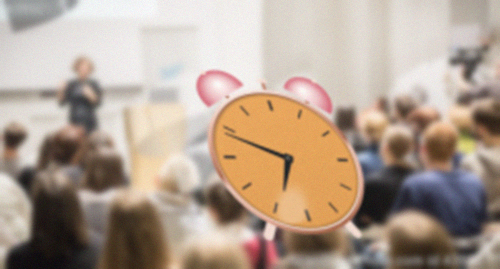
6h49
